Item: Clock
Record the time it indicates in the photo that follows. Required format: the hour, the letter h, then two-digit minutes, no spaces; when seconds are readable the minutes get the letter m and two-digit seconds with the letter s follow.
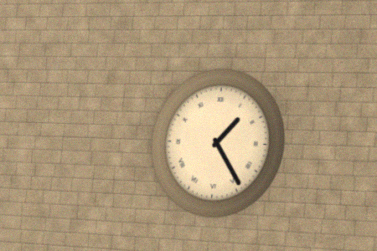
1h24
